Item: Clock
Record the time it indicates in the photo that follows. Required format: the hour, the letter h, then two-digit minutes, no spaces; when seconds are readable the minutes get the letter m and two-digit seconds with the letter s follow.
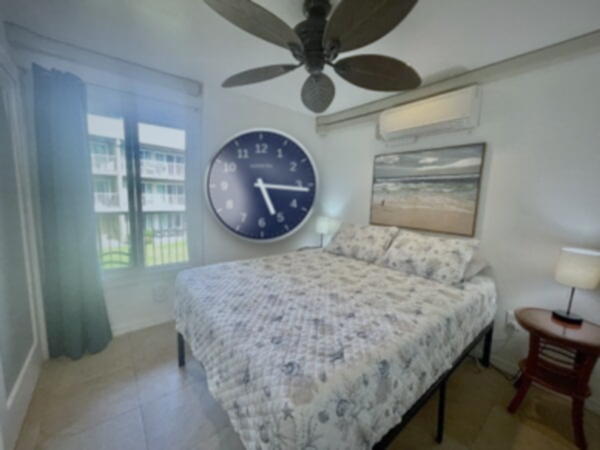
5h16
